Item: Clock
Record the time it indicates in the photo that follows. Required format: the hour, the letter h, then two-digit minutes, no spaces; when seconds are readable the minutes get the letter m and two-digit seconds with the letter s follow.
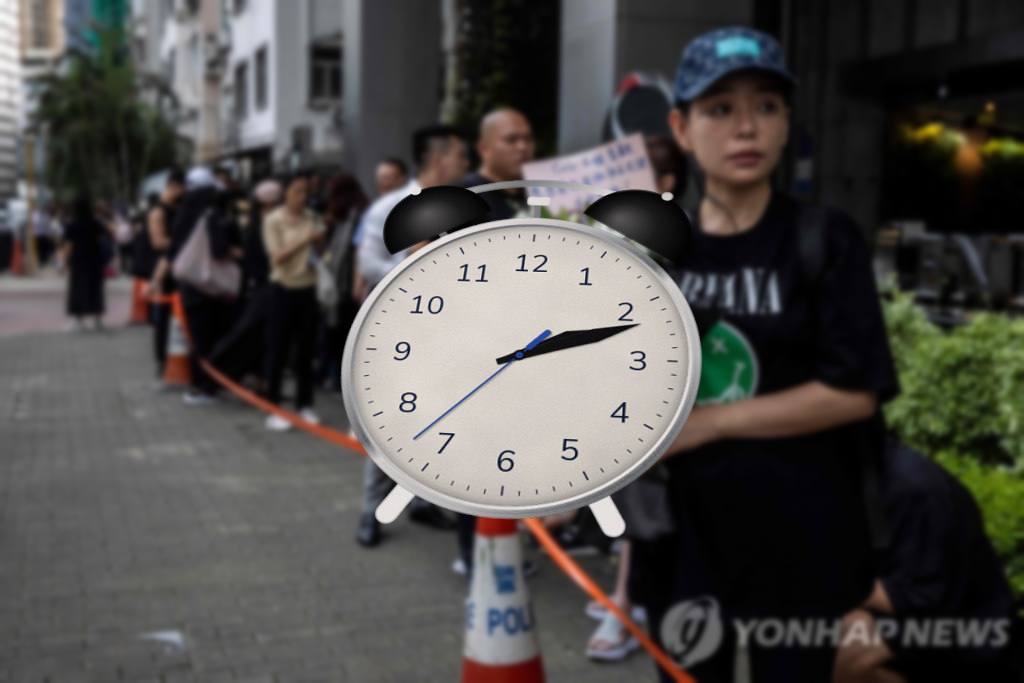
2h11m37s
